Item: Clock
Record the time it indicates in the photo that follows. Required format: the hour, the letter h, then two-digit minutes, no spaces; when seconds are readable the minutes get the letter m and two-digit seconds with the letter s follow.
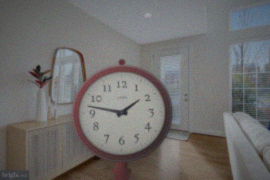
1h47
